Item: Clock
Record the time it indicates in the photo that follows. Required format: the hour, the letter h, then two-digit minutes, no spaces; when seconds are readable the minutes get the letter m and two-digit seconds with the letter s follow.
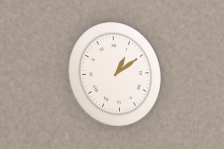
1h10
